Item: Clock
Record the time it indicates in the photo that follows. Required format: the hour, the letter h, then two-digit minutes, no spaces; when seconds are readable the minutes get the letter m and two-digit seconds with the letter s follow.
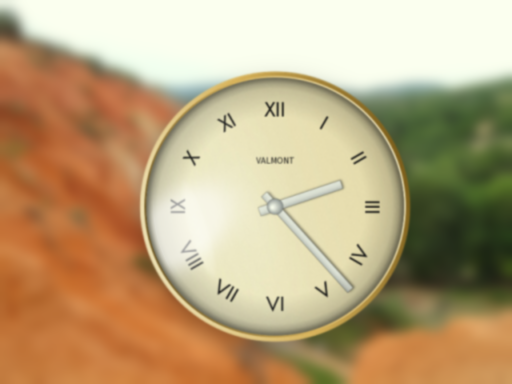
2h23
